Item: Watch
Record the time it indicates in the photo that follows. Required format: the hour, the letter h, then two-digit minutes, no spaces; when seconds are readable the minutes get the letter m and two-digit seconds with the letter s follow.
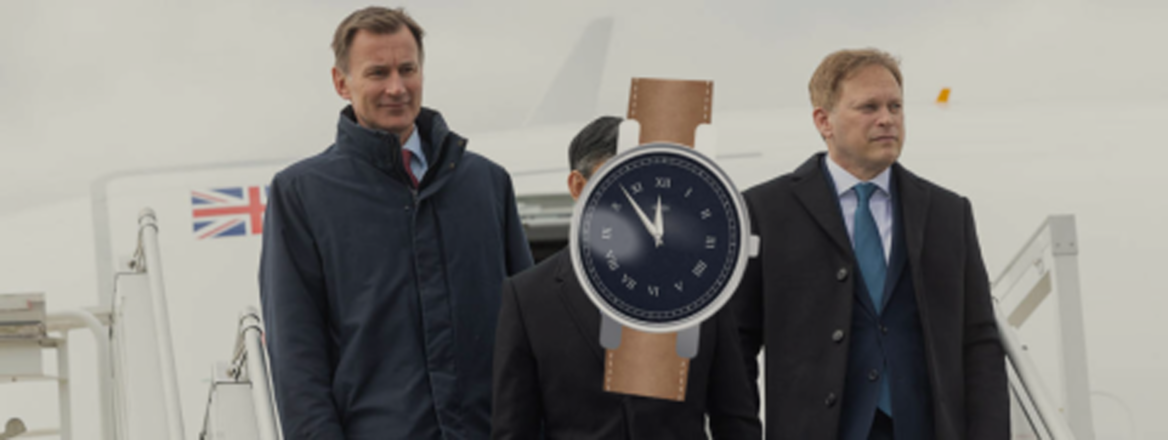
11h53
